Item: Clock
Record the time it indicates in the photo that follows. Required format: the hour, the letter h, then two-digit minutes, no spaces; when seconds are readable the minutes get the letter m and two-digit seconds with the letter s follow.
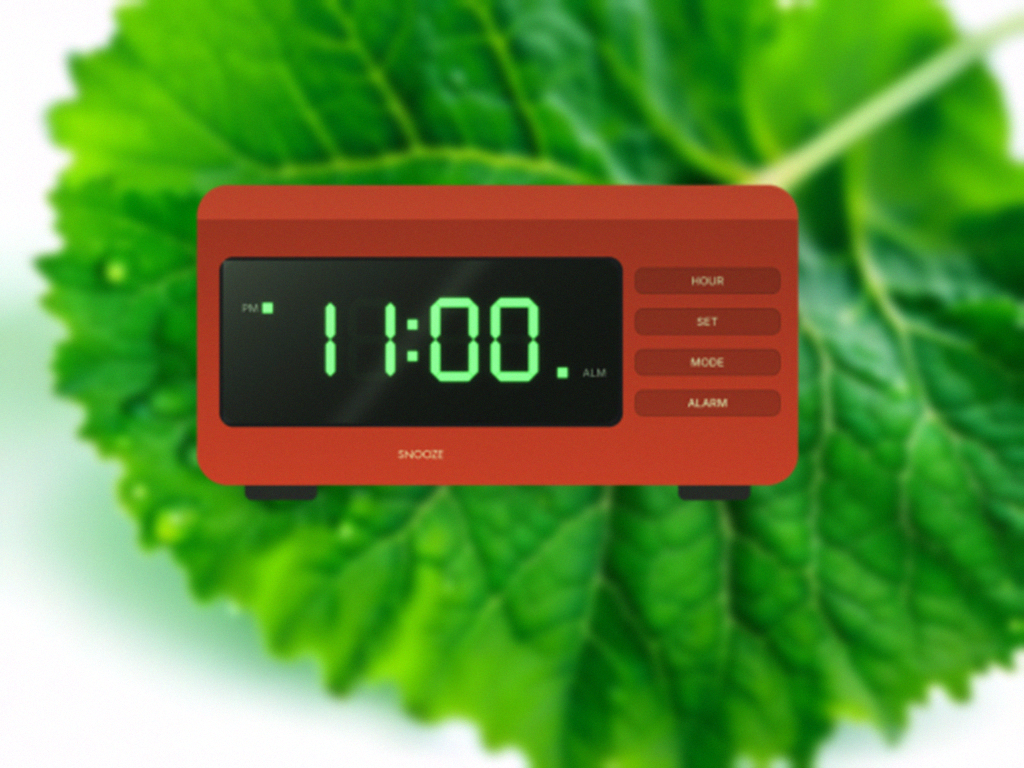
11h00
